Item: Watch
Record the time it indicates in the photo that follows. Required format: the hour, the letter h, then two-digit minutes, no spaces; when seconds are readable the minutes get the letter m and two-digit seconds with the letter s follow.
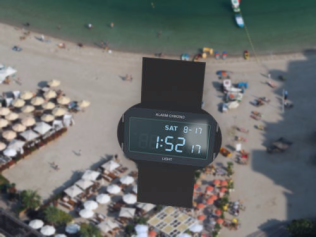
1h52m17s
